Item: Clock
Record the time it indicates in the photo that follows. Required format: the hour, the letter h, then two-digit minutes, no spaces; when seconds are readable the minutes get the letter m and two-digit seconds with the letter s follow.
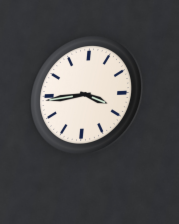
3h44
